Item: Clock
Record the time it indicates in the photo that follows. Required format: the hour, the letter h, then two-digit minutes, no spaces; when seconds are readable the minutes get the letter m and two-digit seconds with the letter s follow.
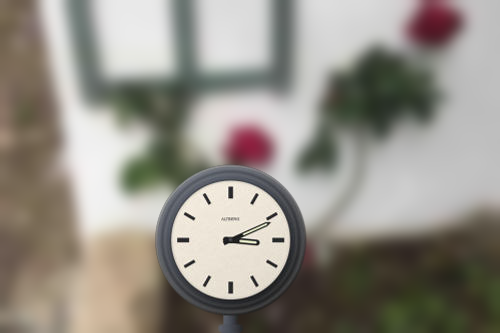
3h11
